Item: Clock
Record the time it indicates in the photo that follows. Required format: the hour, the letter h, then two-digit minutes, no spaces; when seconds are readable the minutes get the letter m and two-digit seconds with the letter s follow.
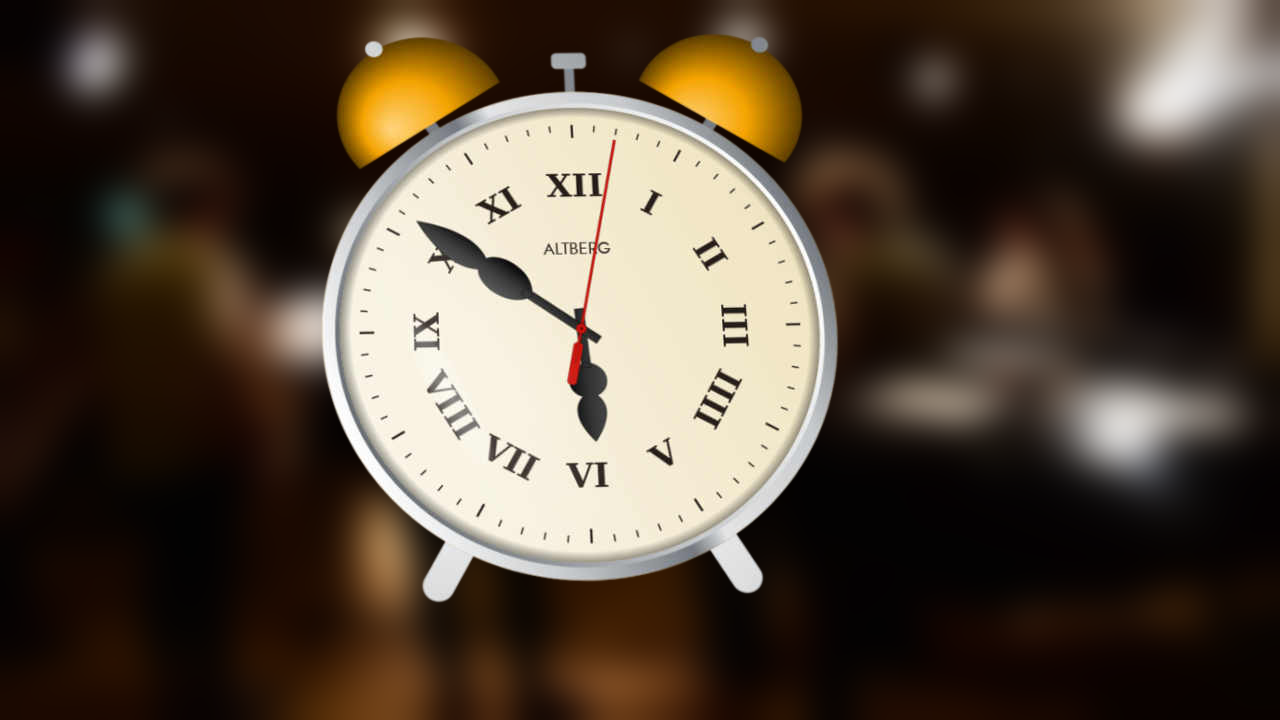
5h51m02s
